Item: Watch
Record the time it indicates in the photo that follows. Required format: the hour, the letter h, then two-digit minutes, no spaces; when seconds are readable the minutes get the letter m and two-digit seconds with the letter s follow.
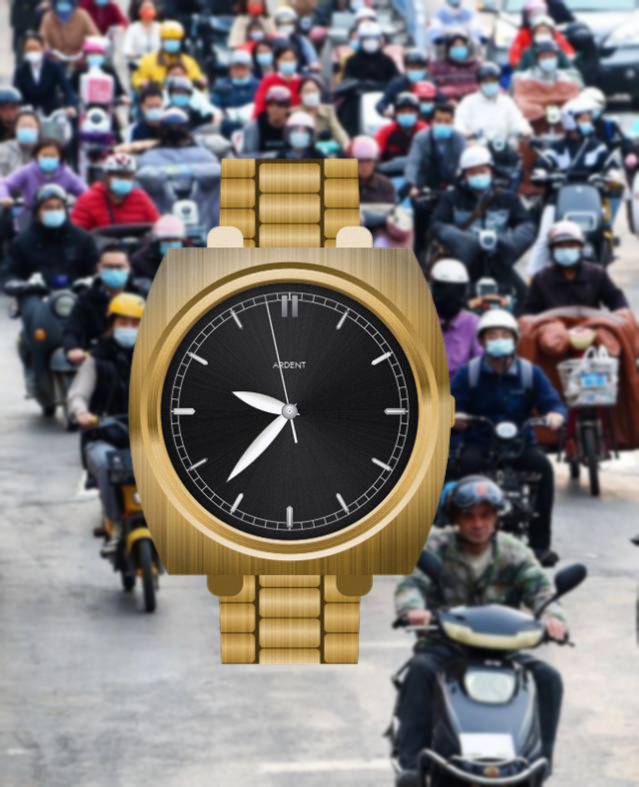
9h36m58s
